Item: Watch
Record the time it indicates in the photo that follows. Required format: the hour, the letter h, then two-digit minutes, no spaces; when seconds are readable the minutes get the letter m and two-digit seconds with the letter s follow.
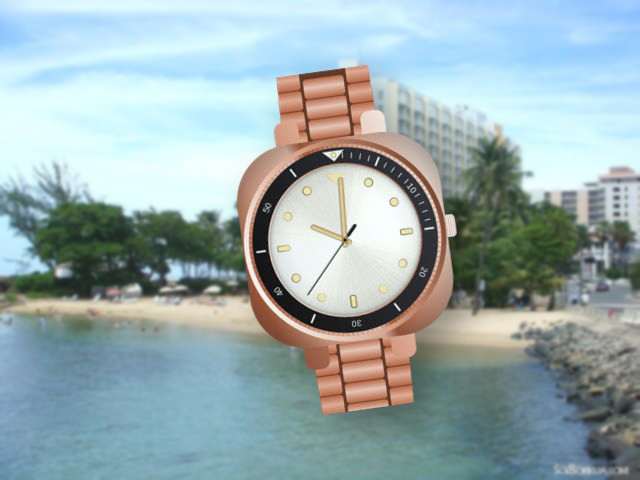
10h00m37s
